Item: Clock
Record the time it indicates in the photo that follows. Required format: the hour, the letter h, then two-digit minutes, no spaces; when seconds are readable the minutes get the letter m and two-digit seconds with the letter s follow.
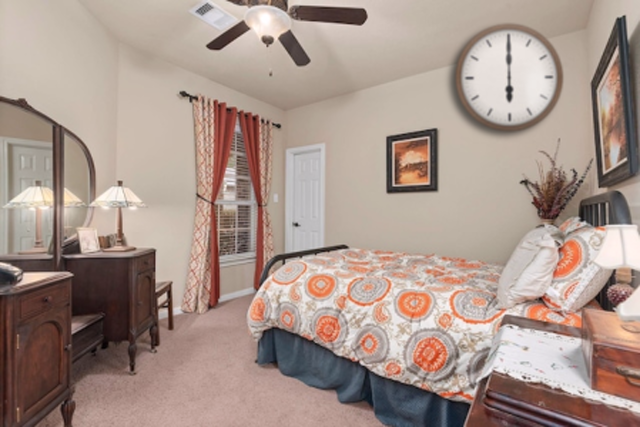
6h00
